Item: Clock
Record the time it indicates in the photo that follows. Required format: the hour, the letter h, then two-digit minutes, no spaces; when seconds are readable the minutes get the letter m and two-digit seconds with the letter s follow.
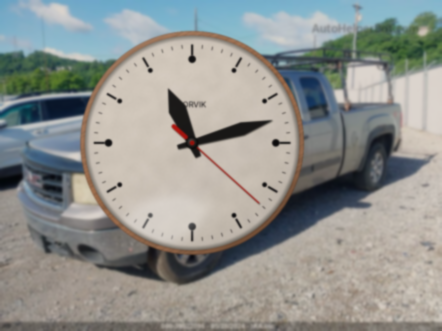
11h12m22s
